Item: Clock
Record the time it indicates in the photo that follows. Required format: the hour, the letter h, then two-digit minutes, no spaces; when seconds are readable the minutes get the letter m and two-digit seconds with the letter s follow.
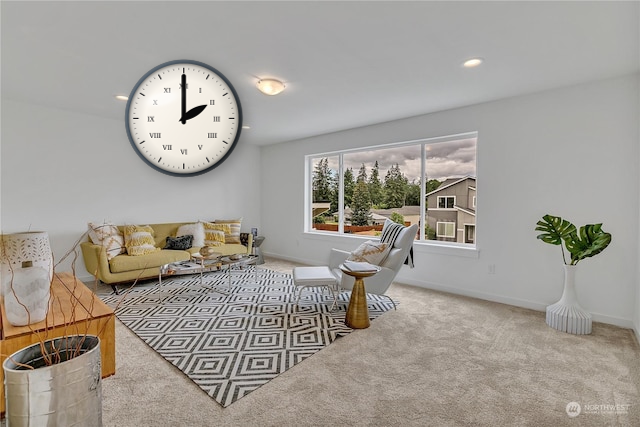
2h00
